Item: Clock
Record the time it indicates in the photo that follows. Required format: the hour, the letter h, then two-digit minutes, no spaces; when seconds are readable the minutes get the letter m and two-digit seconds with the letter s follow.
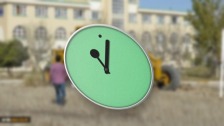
11h02
